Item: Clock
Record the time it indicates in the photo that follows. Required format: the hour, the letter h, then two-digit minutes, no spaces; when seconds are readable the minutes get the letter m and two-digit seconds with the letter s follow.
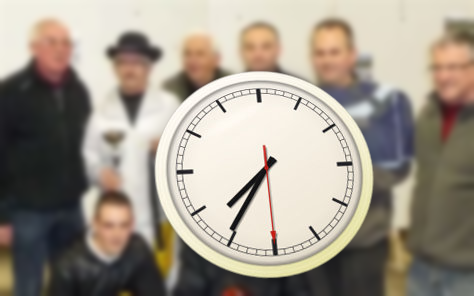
7h35m30s
